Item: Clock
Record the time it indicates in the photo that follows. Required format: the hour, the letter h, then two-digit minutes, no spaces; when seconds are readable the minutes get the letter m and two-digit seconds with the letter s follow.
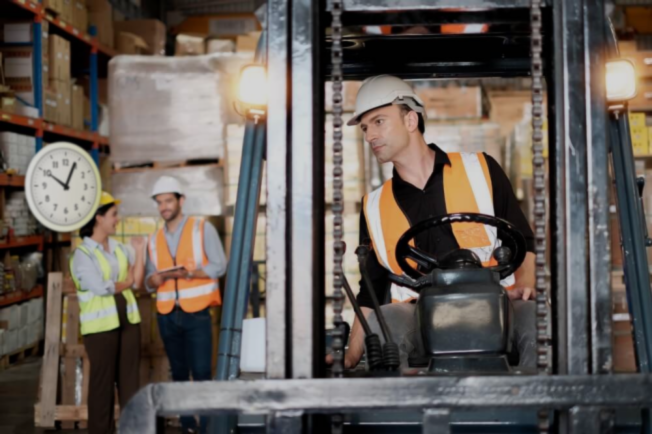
10h04
